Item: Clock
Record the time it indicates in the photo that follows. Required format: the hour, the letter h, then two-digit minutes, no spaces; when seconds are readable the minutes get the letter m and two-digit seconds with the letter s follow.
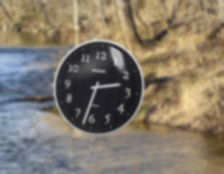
2h32
